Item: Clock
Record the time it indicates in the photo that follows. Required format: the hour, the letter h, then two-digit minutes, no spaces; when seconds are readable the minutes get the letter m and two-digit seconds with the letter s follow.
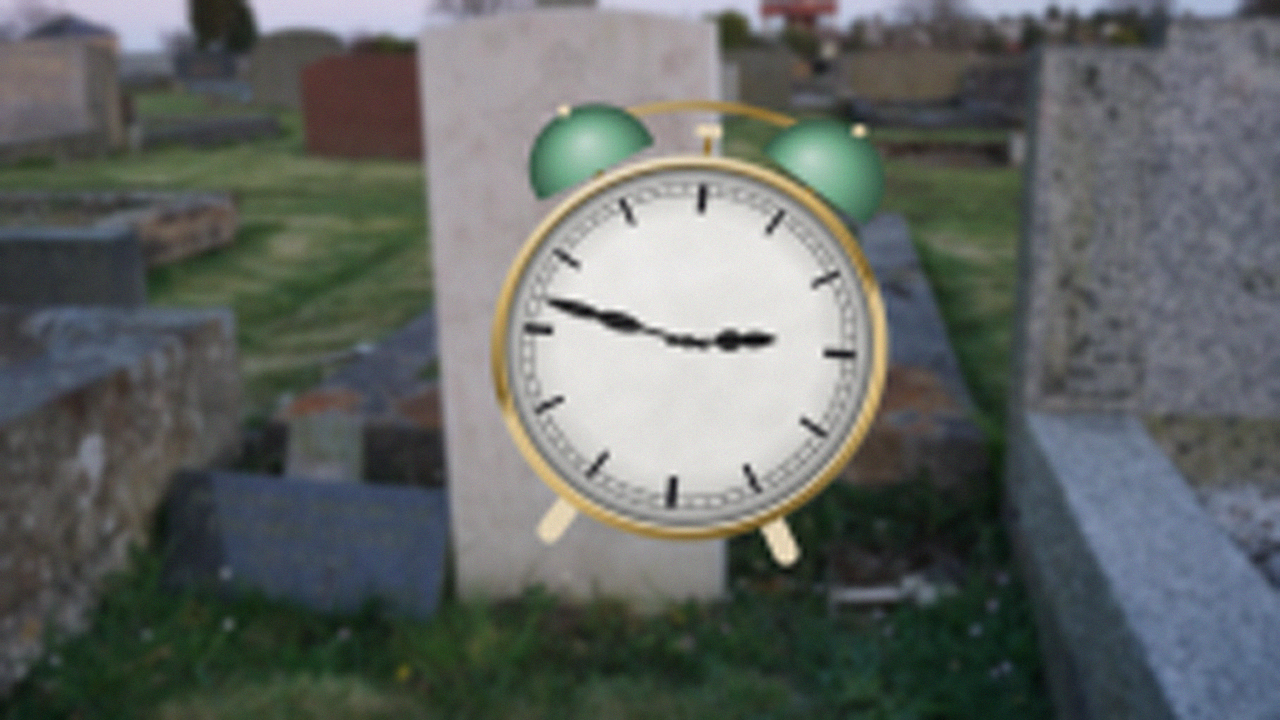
2h47
